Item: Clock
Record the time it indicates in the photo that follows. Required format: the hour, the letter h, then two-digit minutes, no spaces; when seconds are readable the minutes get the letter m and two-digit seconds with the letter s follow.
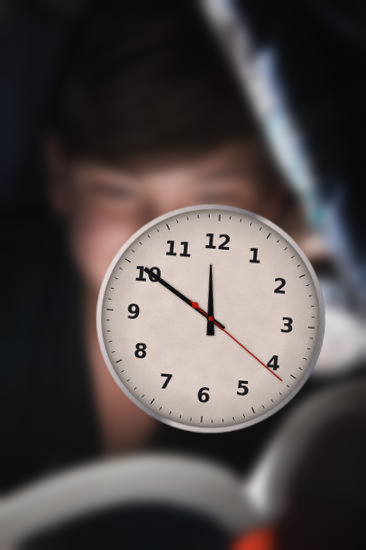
11h50m21s
